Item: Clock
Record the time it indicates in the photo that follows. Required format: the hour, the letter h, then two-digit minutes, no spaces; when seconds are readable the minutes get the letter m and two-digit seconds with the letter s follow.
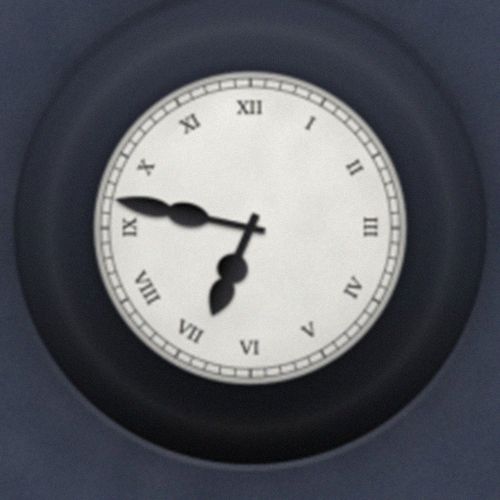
6h47
